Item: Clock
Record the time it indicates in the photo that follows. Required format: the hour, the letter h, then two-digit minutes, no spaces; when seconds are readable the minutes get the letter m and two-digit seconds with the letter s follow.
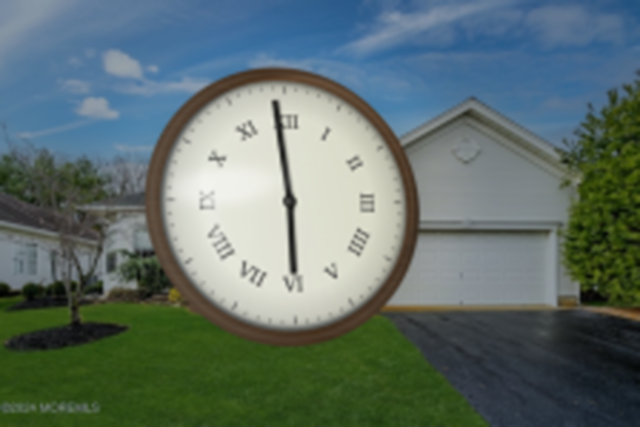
5h59
